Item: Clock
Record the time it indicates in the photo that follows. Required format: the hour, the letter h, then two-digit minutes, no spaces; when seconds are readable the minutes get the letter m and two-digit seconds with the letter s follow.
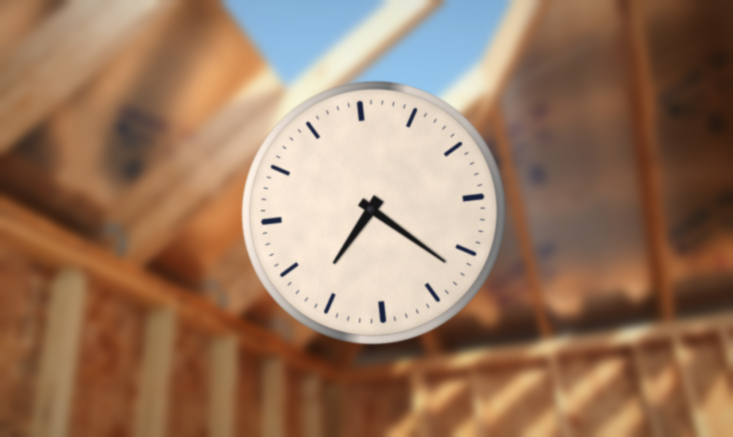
7h22
